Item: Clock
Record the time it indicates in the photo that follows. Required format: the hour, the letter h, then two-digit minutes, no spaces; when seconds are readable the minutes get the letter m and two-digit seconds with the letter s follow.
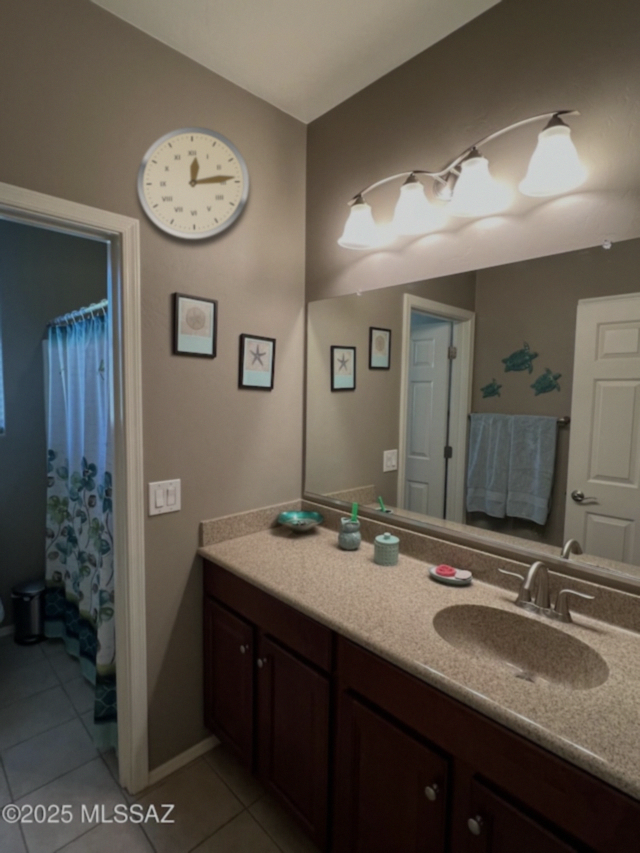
12h14
